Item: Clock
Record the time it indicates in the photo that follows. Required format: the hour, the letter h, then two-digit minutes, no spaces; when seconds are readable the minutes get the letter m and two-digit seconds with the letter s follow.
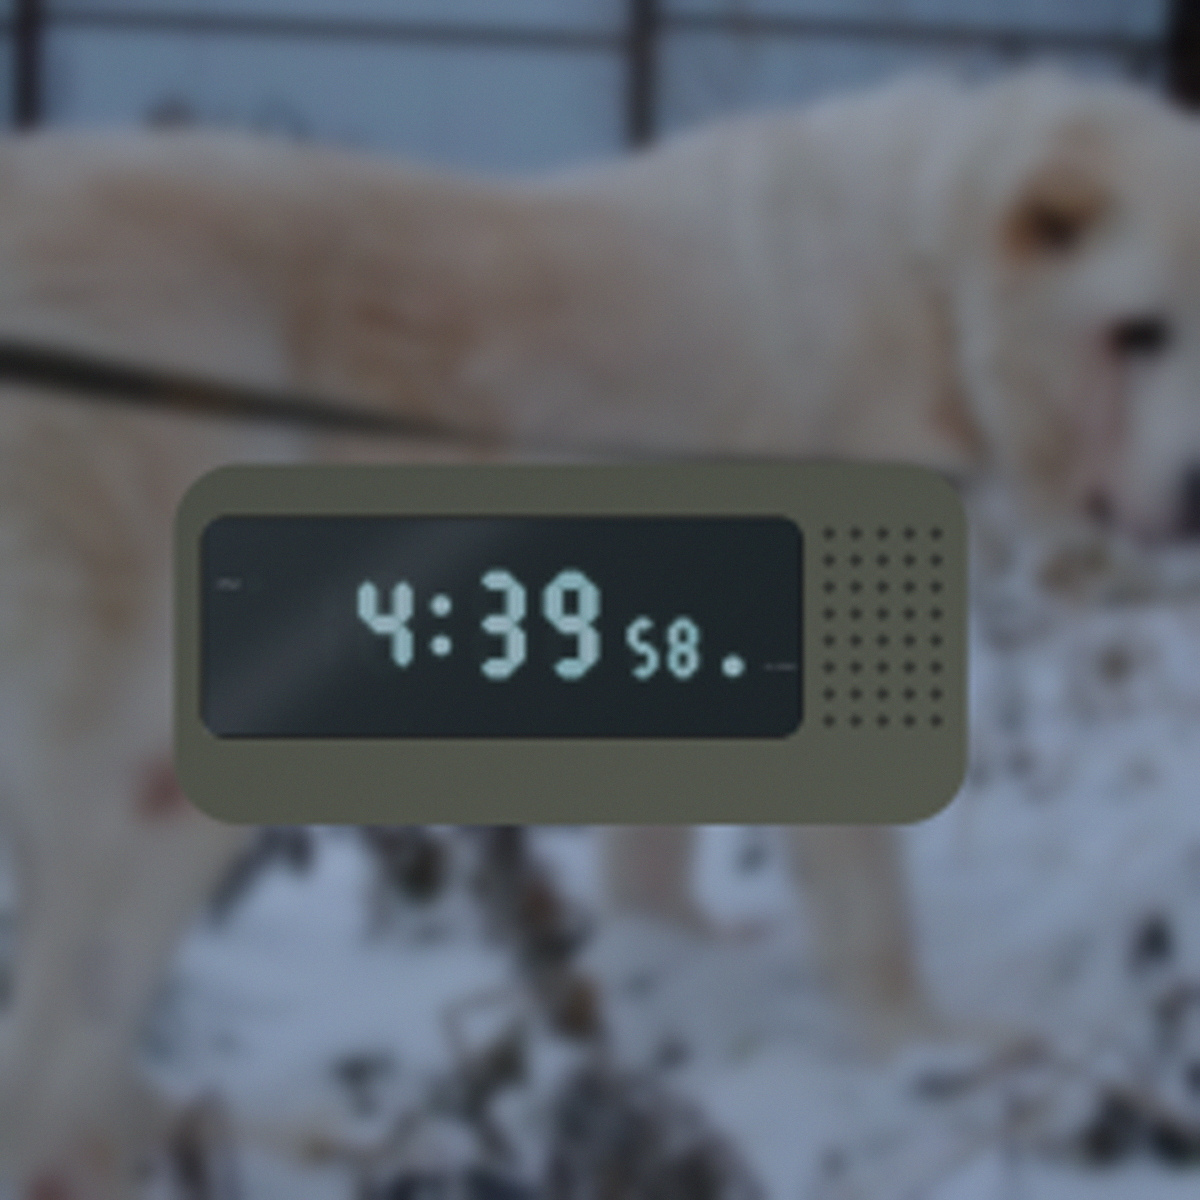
4h39m58s
